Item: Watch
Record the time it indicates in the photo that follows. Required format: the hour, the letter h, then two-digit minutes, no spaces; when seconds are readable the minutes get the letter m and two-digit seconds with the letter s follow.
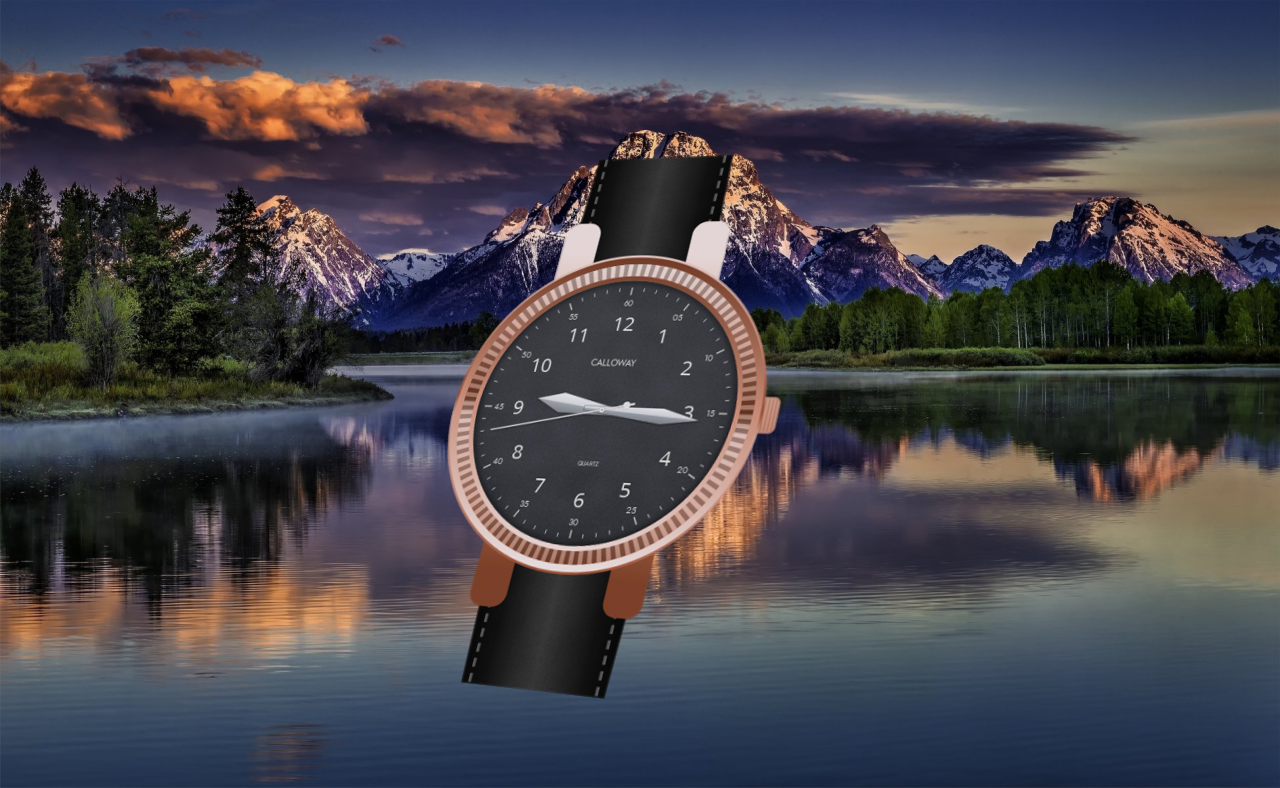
9h15m43s
